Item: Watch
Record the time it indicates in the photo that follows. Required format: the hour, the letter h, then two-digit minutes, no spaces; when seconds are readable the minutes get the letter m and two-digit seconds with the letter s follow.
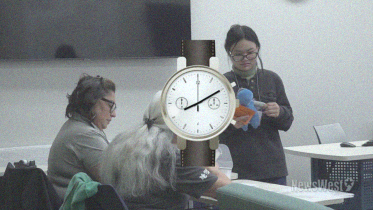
8h10
